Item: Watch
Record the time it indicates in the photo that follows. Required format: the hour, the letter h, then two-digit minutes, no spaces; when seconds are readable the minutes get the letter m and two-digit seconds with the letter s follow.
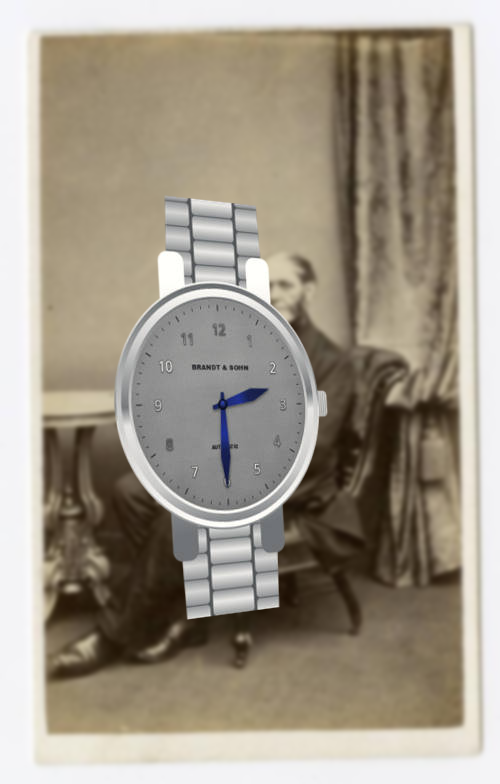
2h30
